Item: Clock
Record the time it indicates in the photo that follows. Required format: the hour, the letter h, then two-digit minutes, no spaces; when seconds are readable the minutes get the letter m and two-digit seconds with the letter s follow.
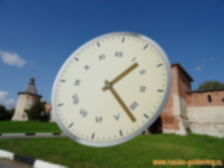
1h22
